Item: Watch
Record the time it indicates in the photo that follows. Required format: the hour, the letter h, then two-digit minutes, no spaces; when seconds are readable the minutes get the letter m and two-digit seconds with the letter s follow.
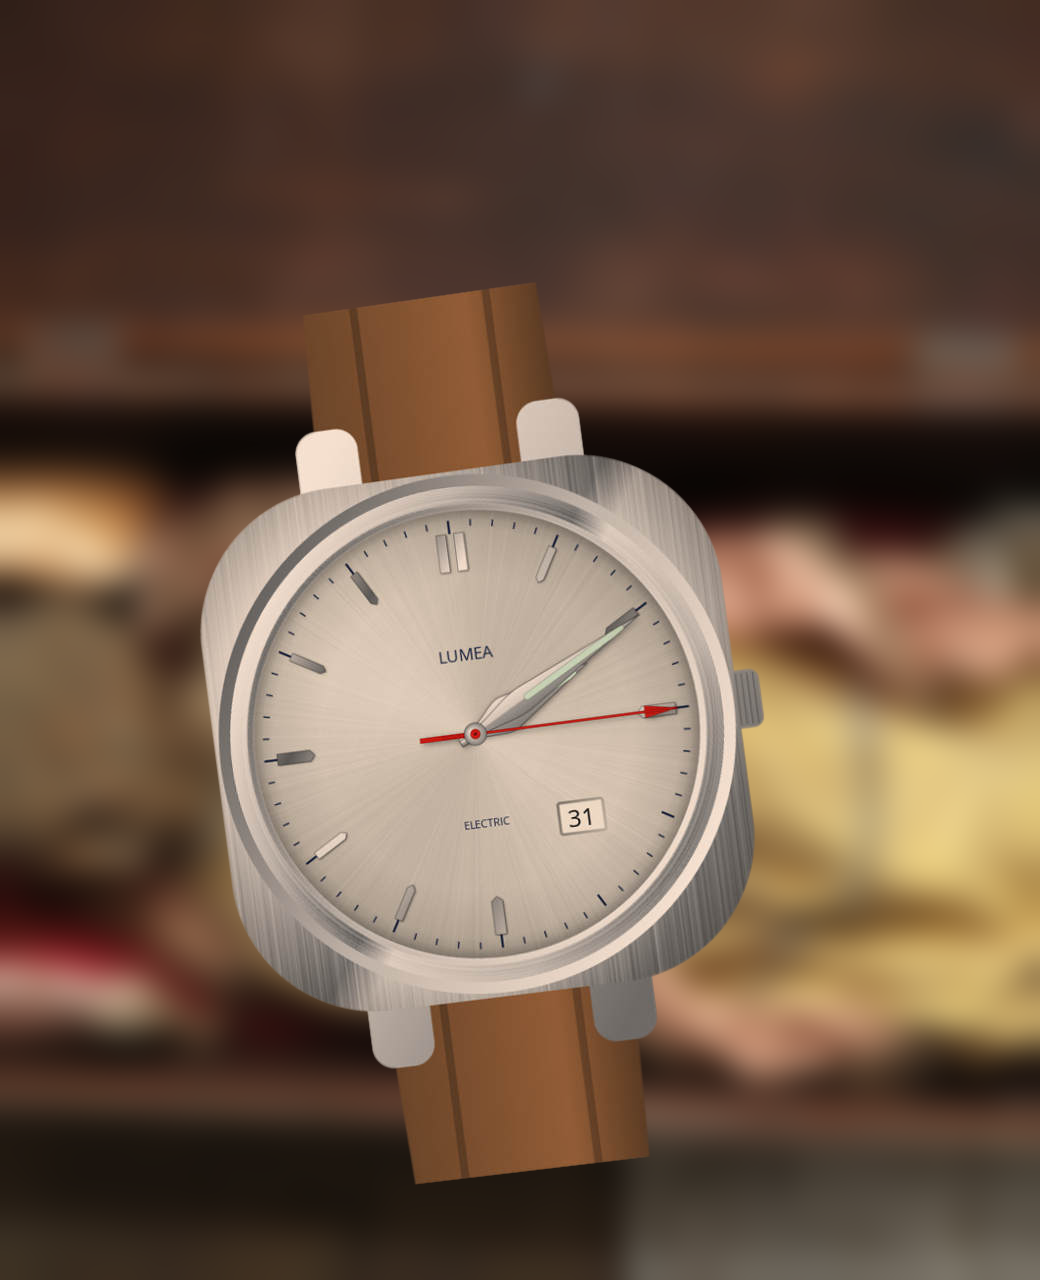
2h10m15s
